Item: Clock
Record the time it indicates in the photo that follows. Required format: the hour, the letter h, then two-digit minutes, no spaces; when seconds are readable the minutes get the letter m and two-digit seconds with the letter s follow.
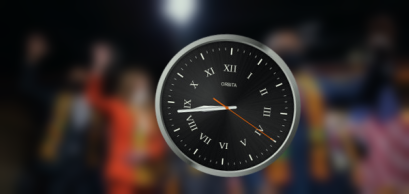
8h43m20s
